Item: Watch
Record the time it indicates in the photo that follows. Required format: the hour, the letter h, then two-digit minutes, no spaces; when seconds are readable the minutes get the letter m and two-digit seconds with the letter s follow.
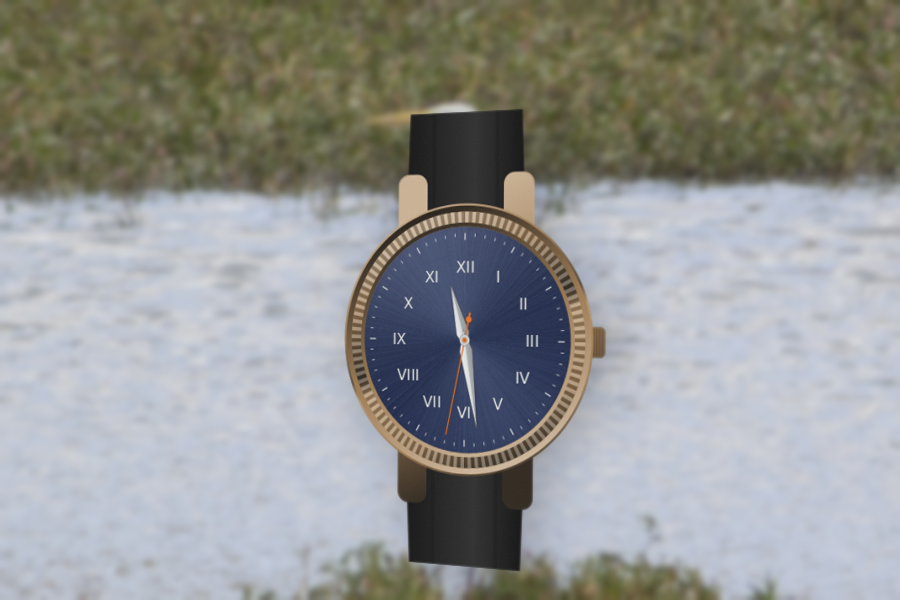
11h28m32s
